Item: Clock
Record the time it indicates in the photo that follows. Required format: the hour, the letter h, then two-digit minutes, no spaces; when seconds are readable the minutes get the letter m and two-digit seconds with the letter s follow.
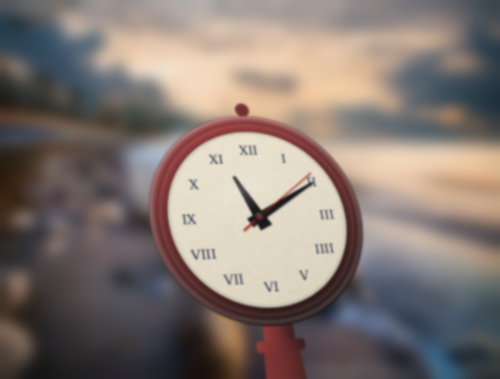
11h10m09s
